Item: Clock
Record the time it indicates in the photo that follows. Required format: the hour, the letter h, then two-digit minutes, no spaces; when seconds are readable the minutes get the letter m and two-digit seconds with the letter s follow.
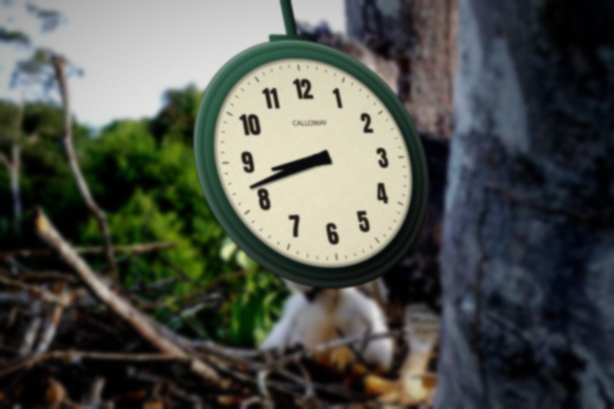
8h42
